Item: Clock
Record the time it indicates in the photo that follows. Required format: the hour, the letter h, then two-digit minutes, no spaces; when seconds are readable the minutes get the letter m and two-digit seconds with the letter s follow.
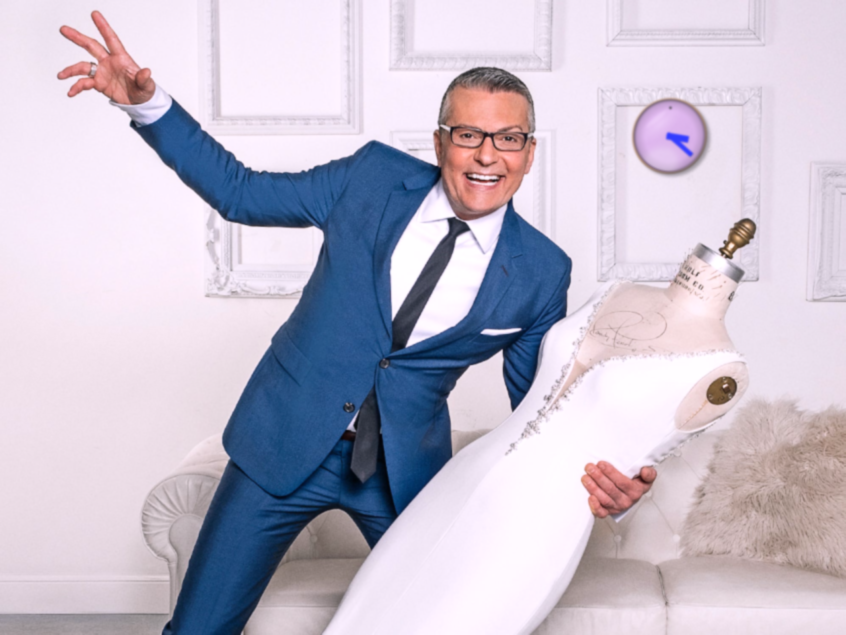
3h22
